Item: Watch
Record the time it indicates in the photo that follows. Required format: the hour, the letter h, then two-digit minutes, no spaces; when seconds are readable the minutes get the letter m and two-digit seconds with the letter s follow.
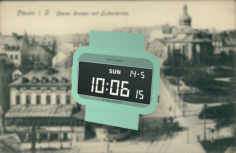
10h06m15s
